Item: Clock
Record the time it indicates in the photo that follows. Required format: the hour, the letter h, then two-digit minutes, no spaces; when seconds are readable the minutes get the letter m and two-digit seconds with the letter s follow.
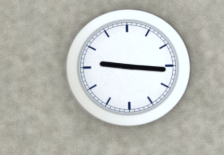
9h16
